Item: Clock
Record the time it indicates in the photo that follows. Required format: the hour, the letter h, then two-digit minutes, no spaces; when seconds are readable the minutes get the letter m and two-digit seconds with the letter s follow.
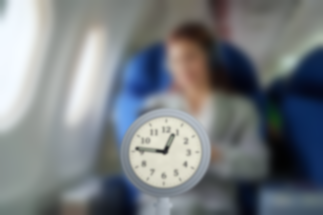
12h46
